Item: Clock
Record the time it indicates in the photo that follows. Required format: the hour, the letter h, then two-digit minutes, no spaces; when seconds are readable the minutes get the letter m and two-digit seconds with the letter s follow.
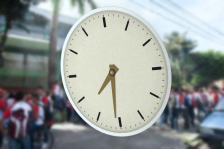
7h31
